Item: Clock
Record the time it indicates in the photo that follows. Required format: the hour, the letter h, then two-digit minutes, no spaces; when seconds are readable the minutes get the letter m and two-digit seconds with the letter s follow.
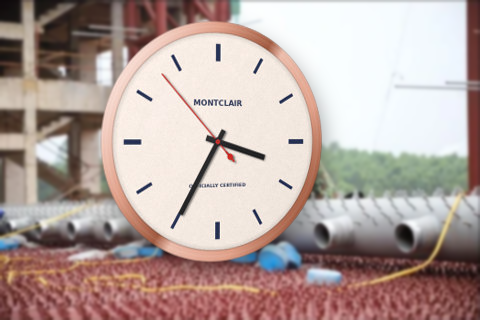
3h34m53s
